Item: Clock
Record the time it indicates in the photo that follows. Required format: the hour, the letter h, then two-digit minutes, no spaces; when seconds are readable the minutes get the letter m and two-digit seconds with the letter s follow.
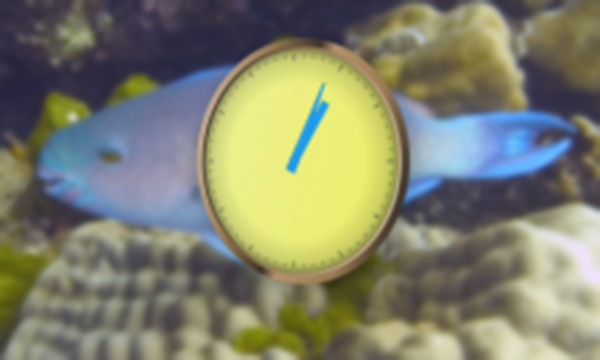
1h04
